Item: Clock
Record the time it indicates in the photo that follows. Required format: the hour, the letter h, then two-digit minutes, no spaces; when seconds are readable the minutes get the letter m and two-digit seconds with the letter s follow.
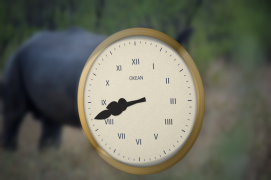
8h42
